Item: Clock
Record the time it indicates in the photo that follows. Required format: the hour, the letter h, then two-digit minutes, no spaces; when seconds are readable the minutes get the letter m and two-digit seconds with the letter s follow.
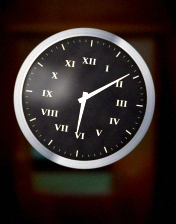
6h09
